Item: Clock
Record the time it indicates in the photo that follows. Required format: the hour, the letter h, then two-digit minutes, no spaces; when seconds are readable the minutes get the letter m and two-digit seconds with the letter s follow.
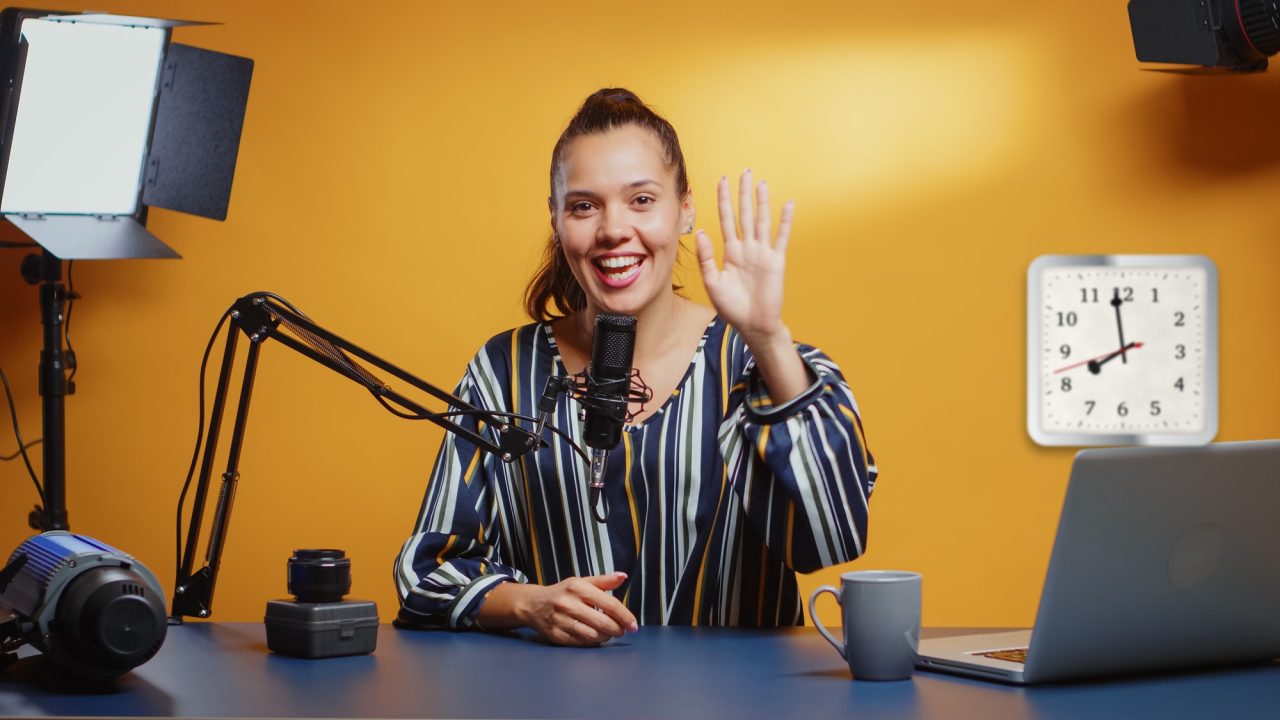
7h58m42s
